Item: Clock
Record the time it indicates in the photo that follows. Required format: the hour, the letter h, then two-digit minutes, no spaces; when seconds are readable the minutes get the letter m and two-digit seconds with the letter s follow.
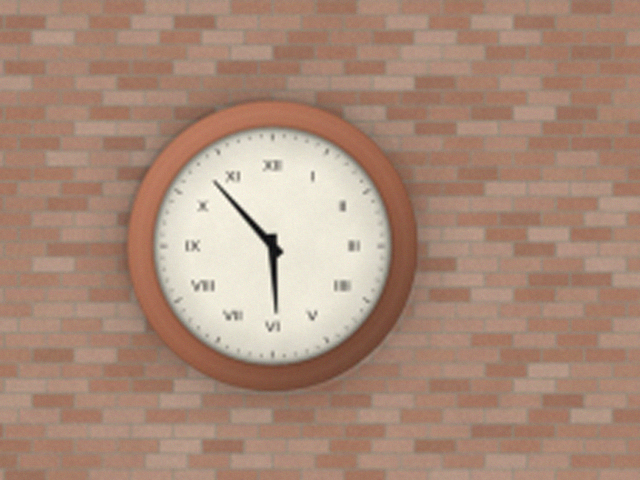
5h53
